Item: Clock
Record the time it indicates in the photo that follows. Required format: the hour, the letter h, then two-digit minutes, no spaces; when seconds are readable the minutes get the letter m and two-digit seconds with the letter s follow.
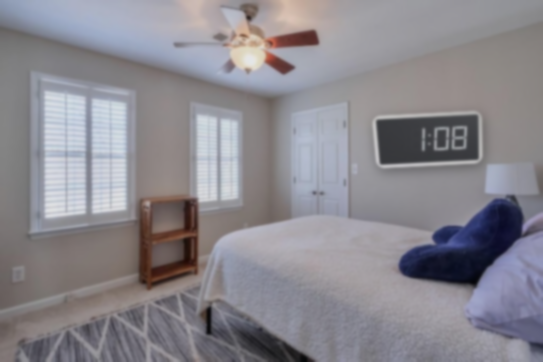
1h08
